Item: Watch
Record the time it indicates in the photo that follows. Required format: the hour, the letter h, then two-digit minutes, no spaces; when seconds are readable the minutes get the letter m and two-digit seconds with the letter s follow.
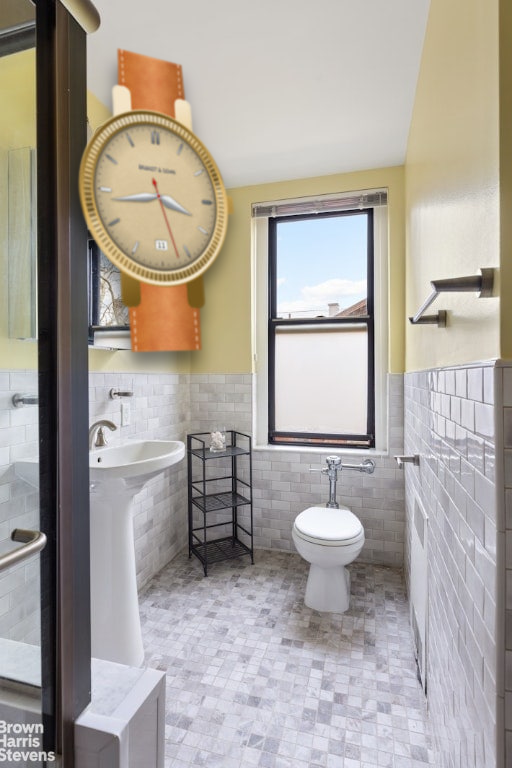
3h43m27s
